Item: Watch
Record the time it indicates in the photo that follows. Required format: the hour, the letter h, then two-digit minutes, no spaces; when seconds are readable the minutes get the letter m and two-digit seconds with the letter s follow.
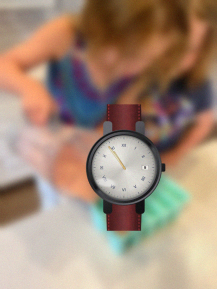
10h54
